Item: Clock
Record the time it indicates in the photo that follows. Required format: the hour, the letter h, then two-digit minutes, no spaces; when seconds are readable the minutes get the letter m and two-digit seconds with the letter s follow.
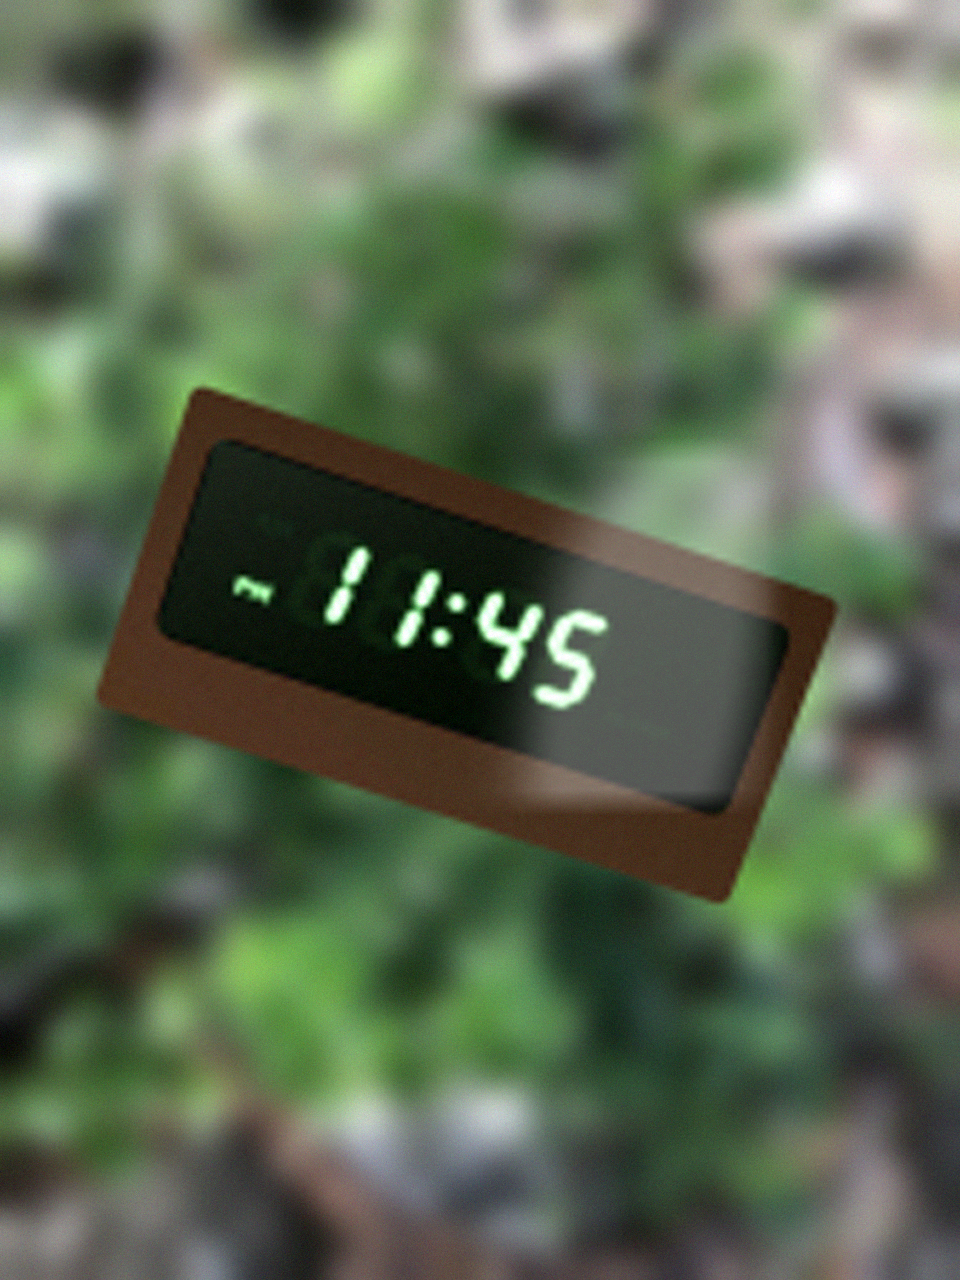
11h45
